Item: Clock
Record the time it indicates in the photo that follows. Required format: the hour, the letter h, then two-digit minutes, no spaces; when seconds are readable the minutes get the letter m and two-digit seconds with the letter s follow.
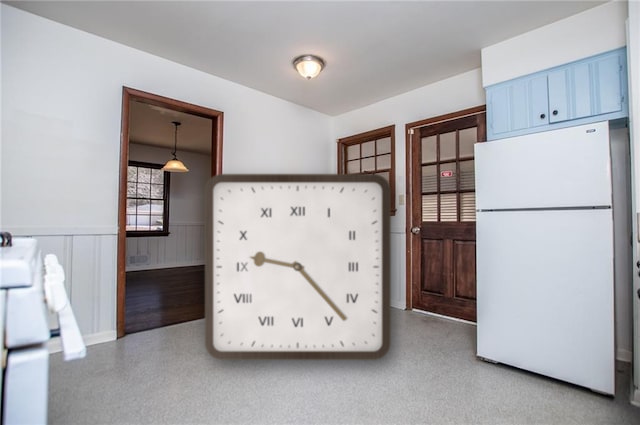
9h23
